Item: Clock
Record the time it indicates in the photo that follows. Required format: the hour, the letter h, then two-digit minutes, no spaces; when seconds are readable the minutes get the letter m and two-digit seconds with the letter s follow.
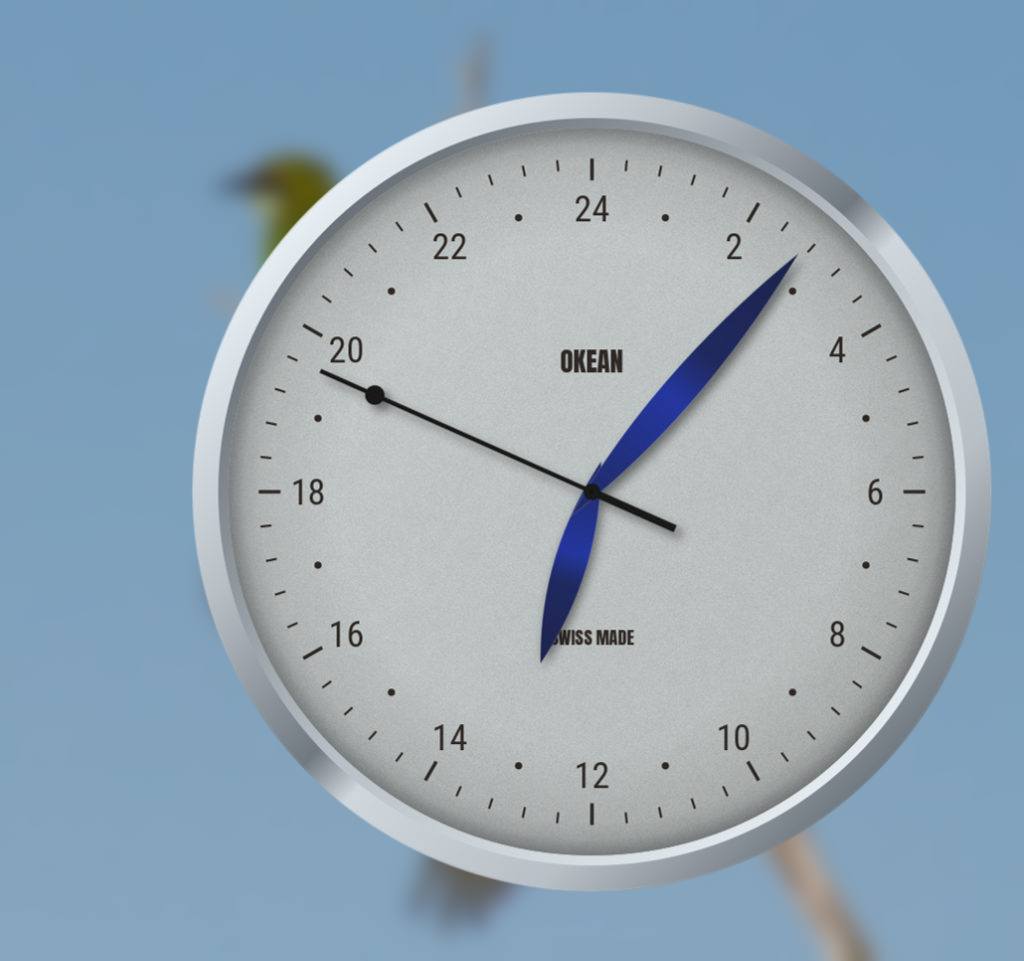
13h06m49s
